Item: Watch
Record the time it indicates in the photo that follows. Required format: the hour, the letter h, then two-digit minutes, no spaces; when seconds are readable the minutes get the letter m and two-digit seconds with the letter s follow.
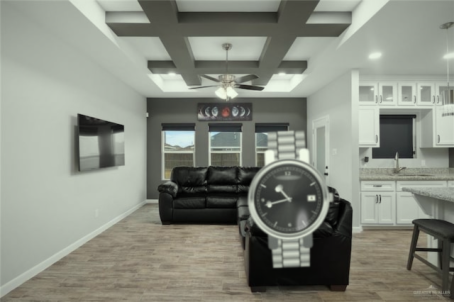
10h43
